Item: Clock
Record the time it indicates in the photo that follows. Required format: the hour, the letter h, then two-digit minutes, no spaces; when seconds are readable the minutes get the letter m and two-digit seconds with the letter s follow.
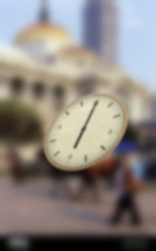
6h00
